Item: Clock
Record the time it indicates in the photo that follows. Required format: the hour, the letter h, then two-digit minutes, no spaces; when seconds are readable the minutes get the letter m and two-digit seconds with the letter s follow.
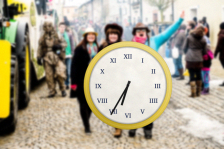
6h35
